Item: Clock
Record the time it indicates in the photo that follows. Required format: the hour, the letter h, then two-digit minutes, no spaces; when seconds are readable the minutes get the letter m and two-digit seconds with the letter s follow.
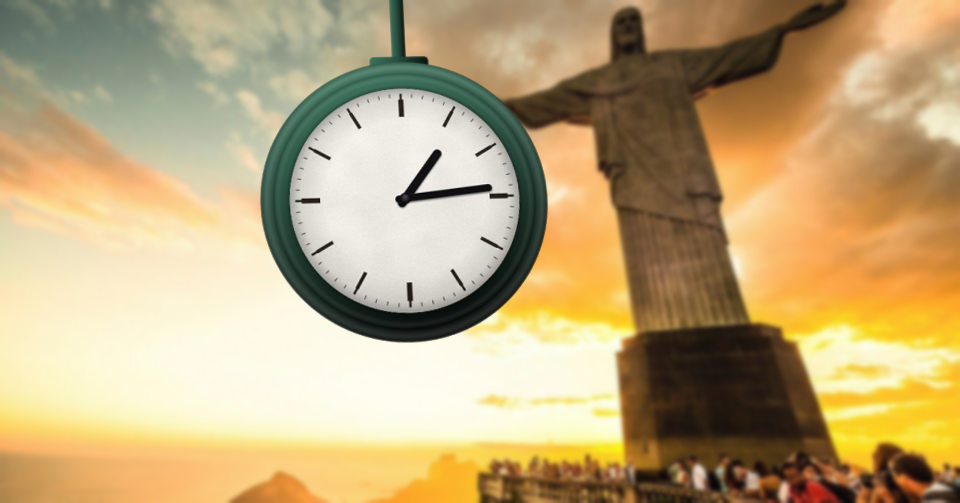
1h14
